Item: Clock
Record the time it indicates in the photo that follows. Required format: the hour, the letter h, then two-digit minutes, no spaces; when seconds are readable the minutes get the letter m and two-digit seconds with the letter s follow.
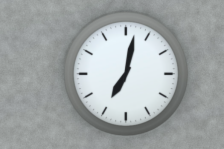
7h02
